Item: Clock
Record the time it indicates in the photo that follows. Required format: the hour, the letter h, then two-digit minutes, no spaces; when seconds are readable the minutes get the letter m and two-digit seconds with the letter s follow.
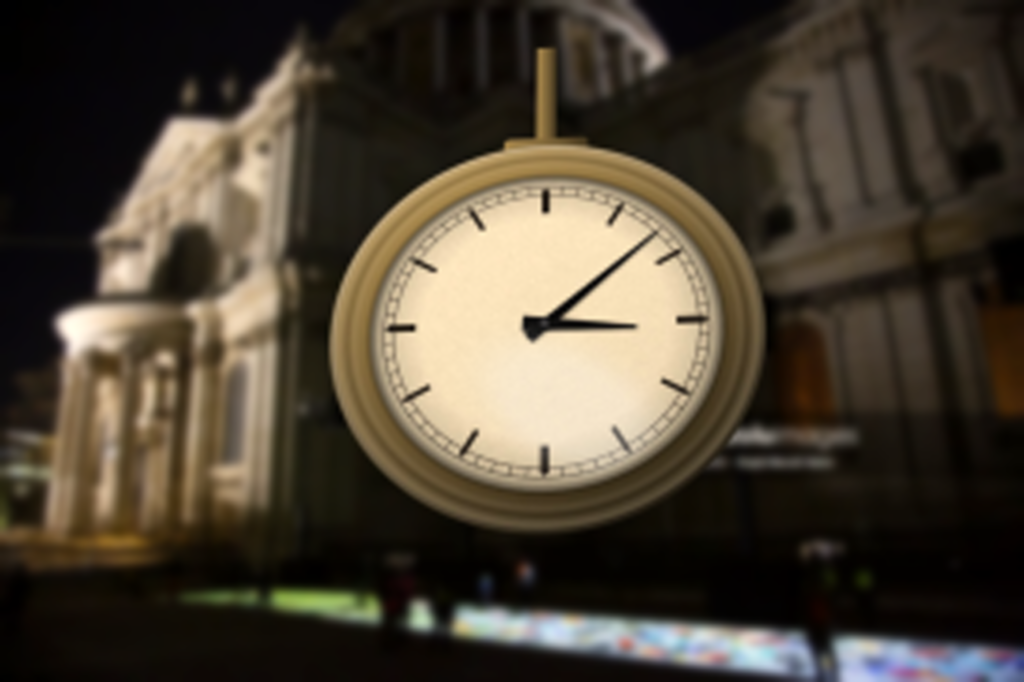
3h08
